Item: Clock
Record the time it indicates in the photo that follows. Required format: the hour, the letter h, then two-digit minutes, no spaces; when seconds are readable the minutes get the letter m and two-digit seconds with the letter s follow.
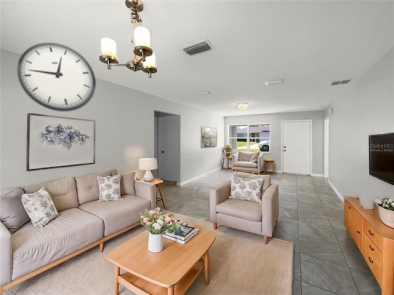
12h47
